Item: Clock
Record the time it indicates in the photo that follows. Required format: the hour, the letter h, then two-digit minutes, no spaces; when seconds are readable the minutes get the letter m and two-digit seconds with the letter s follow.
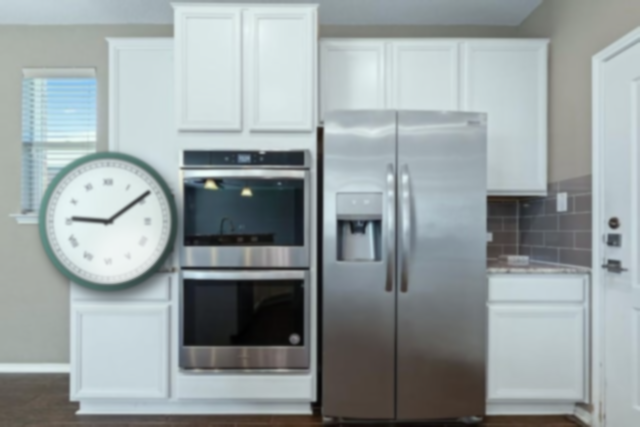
9h09
